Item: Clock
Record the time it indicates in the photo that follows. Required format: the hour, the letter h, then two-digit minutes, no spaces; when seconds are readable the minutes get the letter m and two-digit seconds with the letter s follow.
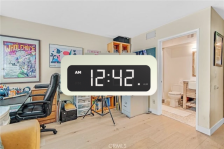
12h42
